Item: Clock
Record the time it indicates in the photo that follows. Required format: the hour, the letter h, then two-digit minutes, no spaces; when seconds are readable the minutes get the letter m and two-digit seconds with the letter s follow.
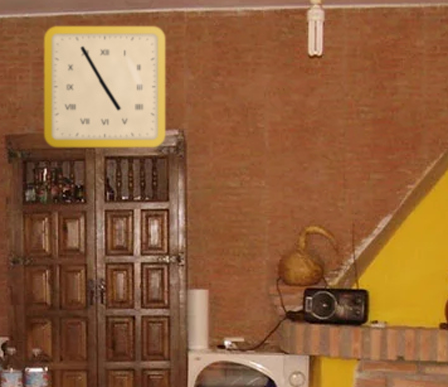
4h55
